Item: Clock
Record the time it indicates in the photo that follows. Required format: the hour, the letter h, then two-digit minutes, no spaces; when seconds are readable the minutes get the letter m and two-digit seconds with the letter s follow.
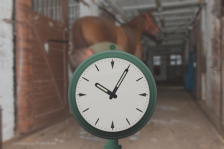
10h05
